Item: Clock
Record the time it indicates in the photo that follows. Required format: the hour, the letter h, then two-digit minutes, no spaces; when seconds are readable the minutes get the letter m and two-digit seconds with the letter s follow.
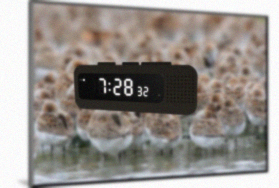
7h28m32s
